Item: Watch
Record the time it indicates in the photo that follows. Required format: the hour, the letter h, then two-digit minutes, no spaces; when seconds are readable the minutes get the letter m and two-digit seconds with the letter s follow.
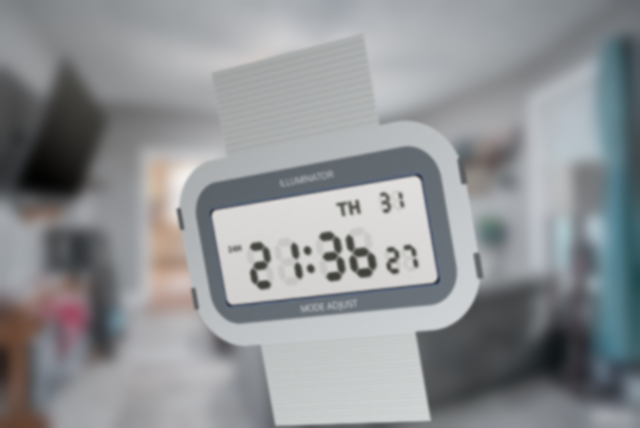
21h36m27s
